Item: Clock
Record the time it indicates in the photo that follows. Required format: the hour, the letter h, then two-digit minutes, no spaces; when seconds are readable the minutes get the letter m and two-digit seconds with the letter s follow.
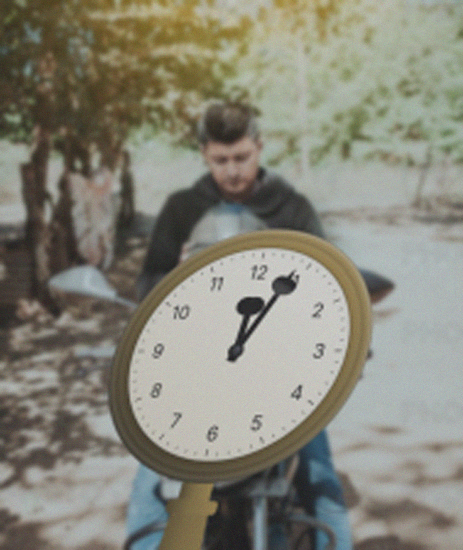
12h04
